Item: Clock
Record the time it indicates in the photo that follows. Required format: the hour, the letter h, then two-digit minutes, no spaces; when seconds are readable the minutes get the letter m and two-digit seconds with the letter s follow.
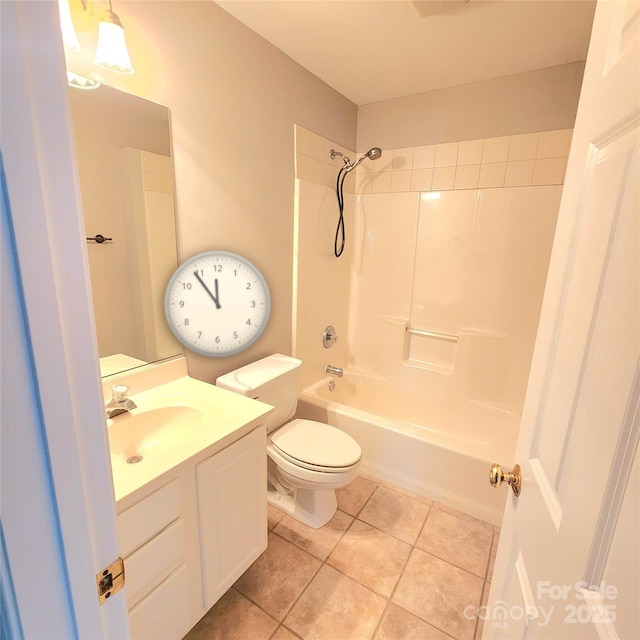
11h54
